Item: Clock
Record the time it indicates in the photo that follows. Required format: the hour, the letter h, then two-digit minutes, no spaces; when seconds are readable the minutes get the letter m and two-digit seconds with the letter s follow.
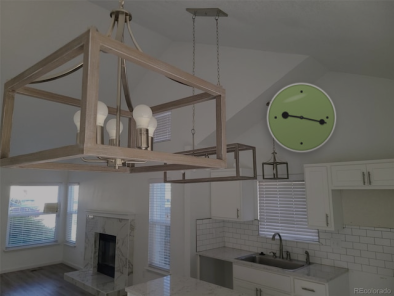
9h17
